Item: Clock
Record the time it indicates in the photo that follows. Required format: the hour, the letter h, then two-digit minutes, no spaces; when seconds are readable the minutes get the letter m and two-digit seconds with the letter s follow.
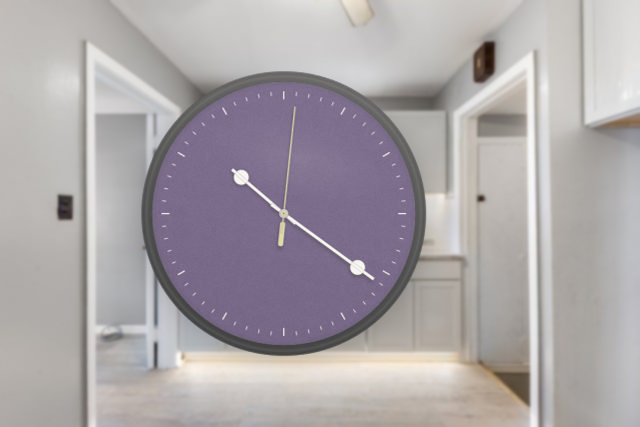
10h21m01s
